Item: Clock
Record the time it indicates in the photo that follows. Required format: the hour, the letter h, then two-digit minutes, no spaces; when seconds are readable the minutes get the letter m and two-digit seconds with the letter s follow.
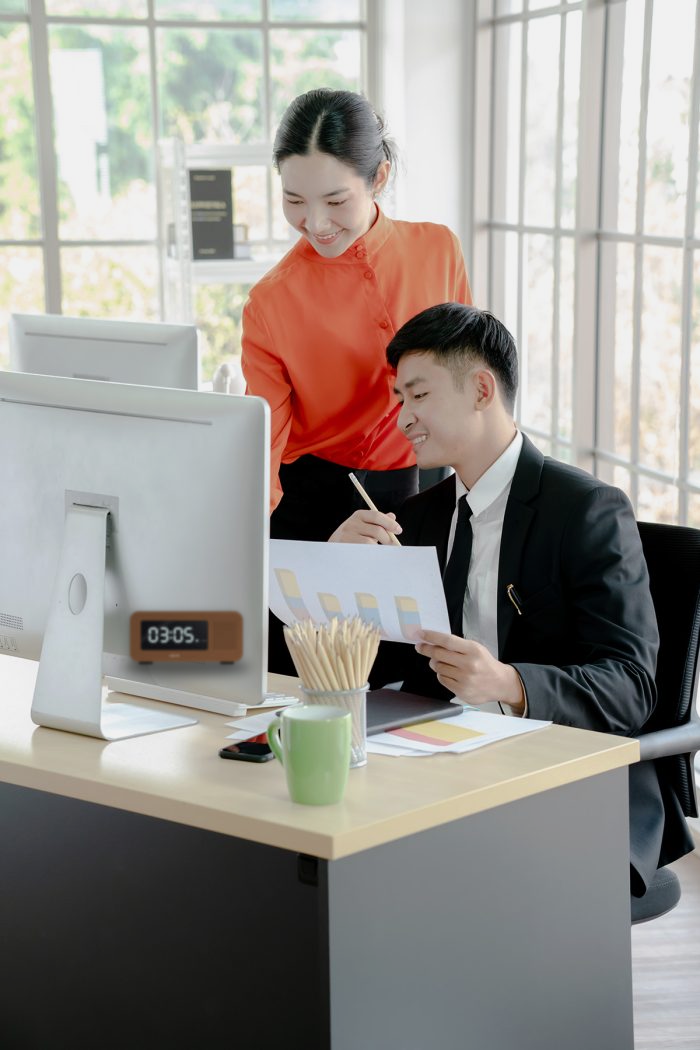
3h05
